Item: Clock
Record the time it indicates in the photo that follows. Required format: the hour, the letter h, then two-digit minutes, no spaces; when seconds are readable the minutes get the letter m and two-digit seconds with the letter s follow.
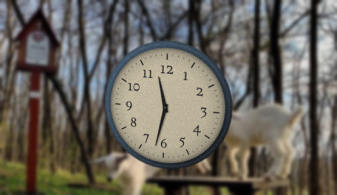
11h32
